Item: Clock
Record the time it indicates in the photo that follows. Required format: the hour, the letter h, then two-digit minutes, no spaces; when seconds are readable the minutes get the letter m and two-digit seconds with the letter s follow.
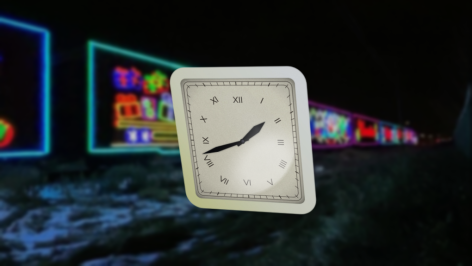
1h42
